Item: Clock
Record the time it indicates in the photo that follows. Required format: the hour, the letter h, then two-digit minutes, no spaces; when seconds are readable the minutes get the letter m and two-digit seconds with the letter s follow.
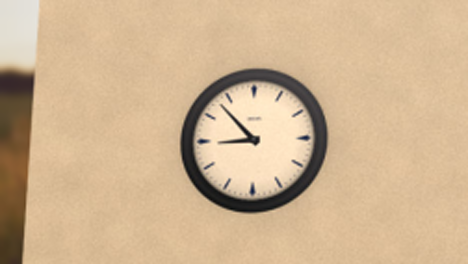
8h53
